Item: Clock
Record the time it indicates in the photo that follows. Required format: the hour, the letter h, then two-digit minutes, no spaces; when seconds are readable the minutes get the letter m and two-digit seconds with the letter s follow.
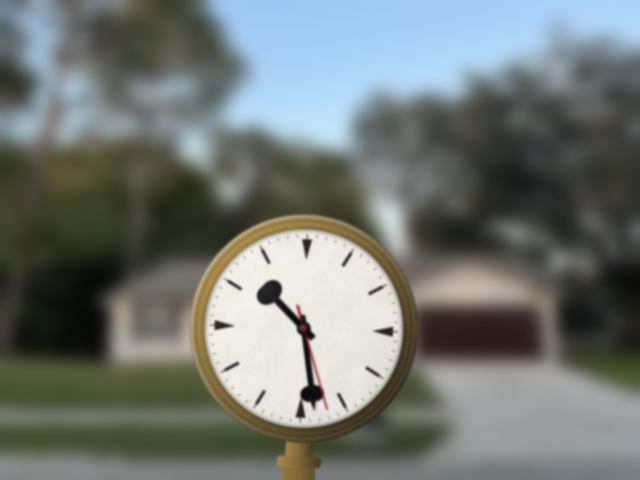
10h28m27s
